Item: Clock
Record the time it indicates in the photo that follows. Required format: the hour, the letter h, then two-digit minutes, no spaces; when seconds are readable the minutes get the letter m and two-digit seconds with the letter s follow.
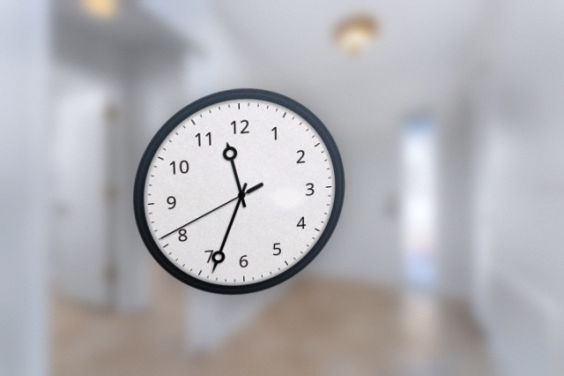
11h33m41s
